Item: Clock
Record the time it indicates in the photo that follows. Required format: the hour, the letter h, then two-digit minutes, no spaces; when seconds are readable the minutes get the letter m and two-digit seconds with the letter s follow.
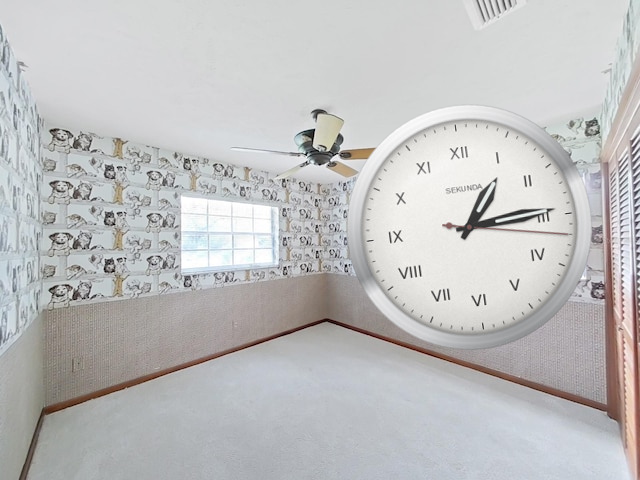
1h14m17s
